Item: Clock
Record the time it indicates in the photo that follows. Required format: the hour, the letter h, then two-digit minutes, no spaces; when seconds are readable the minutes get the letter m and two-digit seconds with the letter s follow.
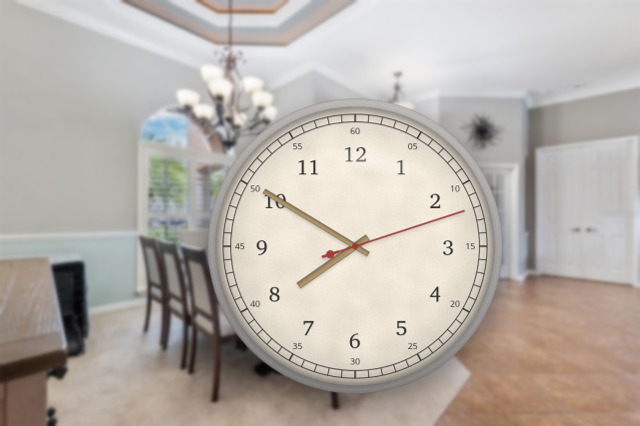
7h50m12s
